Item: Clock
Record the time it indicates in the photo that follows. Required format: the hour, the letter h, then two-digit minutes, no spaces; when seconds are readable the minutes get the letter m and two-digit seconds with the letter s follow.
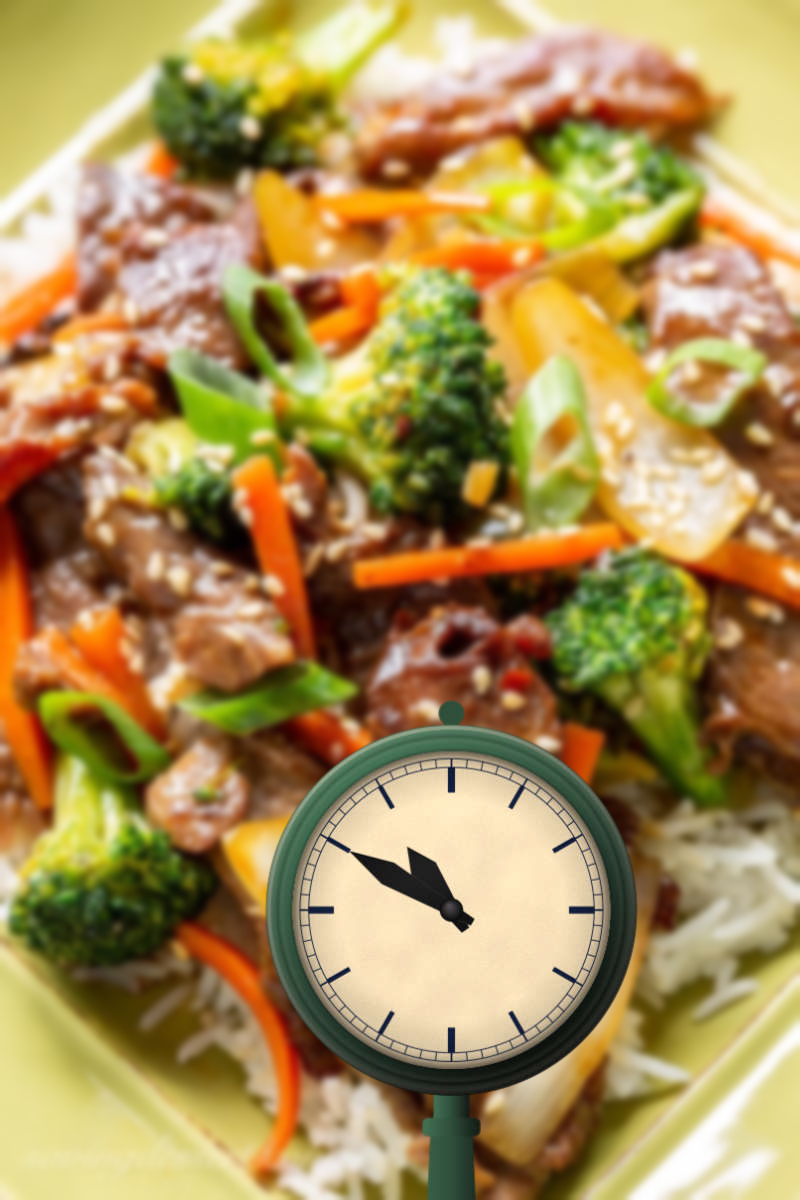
10h50
